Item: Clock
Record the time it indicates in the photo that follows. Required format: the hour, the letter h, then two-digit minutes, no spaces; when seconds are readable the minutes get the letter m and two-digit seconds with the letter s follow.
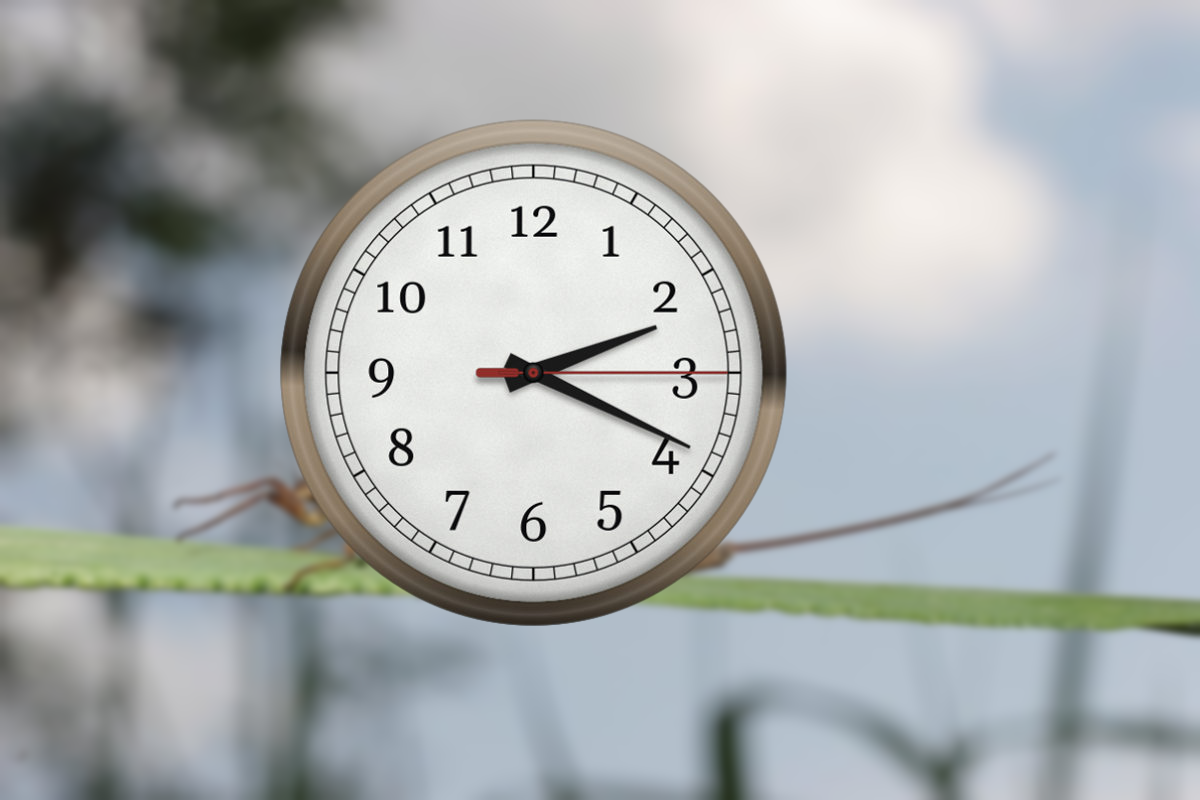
2h19m15s
